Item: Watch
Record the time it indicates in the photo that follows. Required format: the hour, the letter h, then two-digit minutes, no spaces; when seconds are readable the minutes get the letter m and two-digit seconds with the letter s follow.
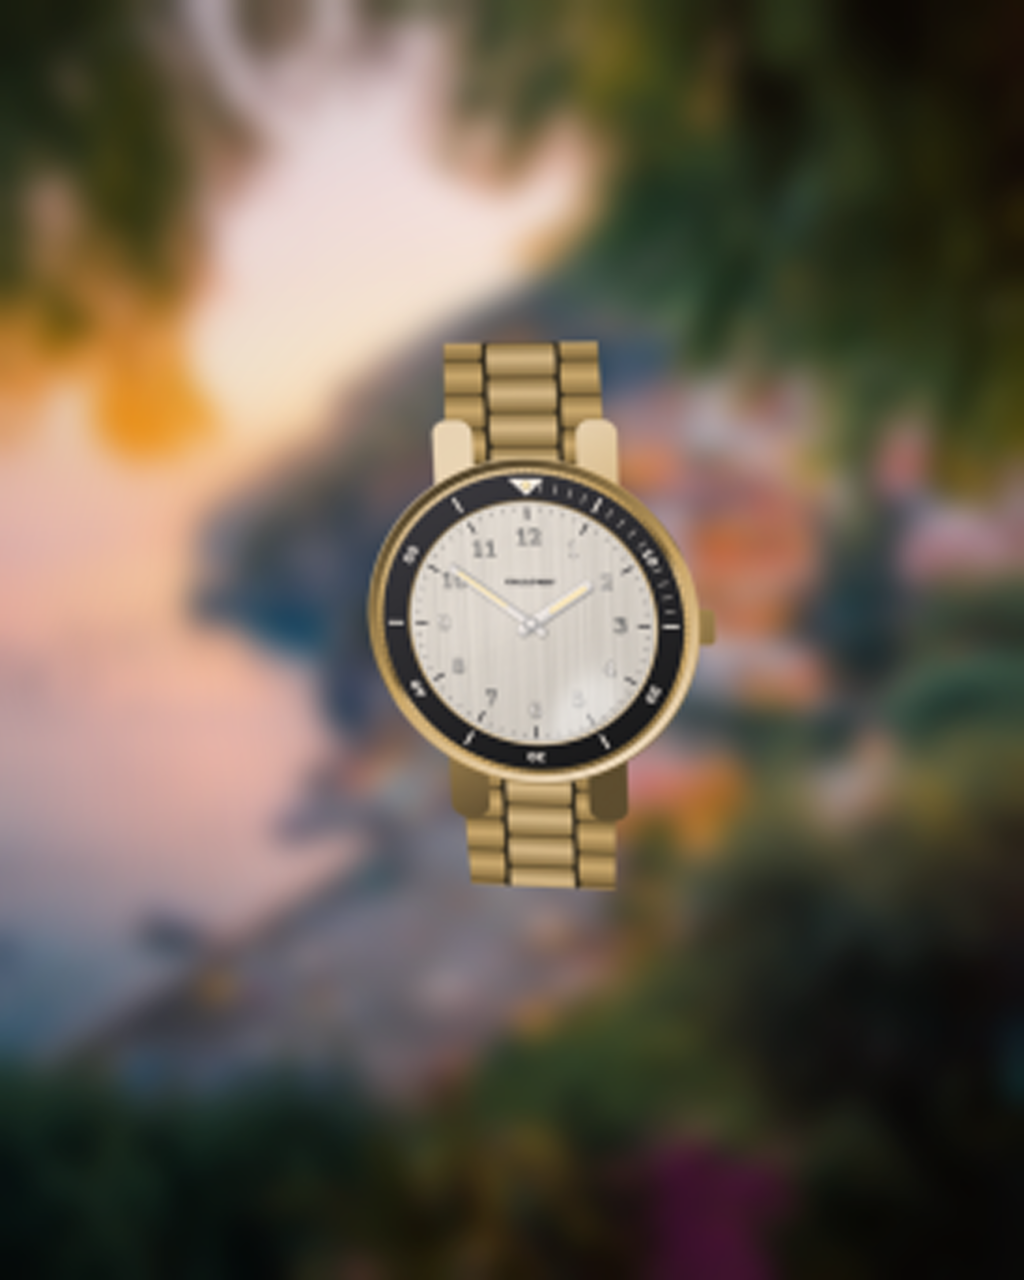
1h51
